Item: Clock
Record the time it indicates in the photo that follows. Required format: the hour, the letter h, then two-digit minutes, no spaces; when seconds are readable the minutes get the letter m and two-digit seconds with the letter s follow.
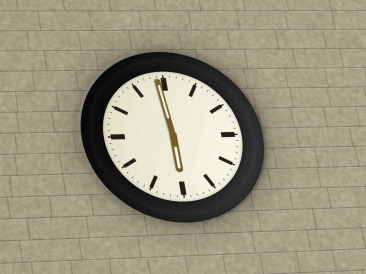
5h59
